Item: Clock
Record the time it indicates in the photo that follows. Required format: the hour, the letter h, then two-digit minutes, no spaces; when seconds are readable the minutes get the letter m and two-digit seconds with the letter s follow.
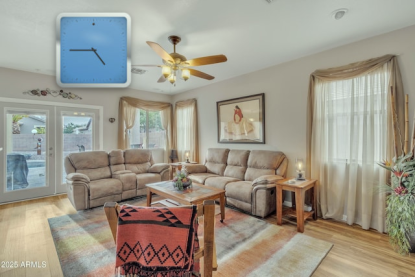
4h45
